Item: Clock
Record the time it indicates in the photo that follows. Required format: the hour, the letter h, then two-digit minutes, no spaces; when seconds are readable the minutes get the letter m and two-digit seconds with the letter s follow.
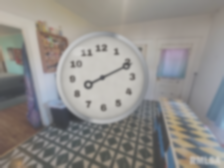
8h11
